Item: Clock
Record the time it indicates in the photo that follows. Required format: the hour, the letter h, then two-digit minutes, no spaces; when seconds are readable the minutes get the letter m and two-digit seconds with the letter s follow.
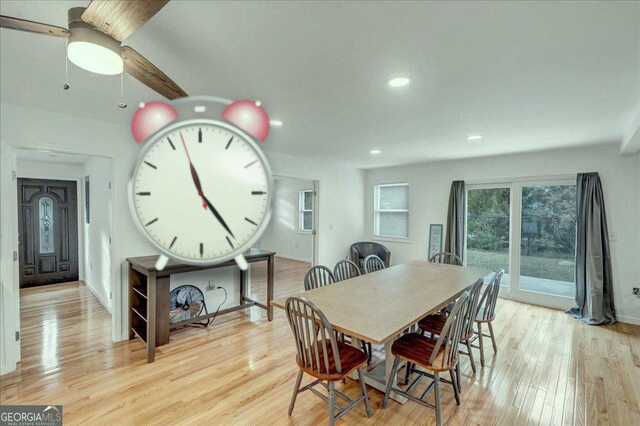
11h23m57s
